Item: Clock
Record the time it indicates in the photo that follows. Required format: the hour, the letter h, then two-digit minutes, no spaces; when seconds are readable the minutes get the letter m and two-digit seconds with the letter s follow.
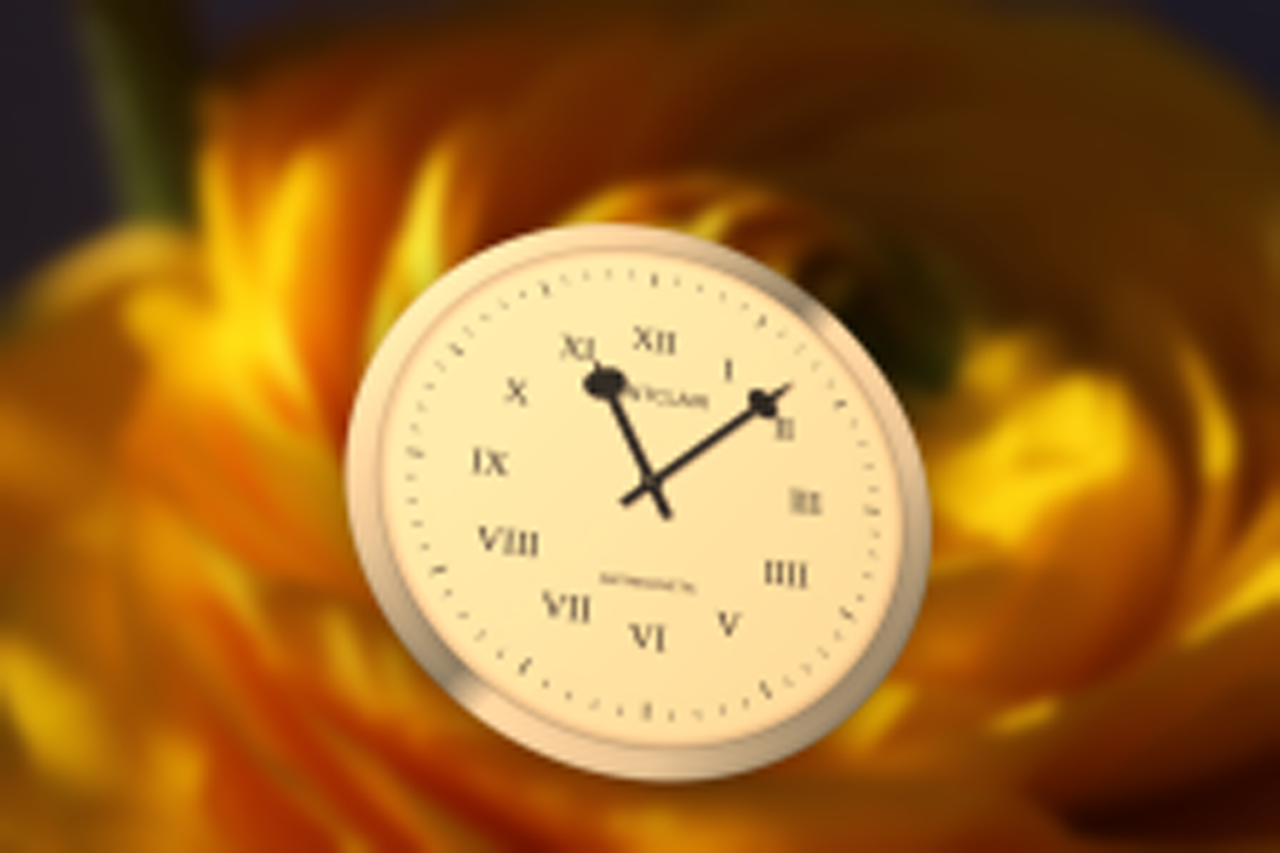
11h08
